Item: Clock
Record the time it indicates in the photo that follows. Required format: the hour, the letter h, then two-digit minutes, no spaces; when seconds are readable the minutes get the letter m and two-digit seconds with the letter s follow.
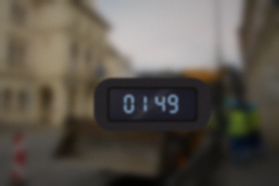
1h49
